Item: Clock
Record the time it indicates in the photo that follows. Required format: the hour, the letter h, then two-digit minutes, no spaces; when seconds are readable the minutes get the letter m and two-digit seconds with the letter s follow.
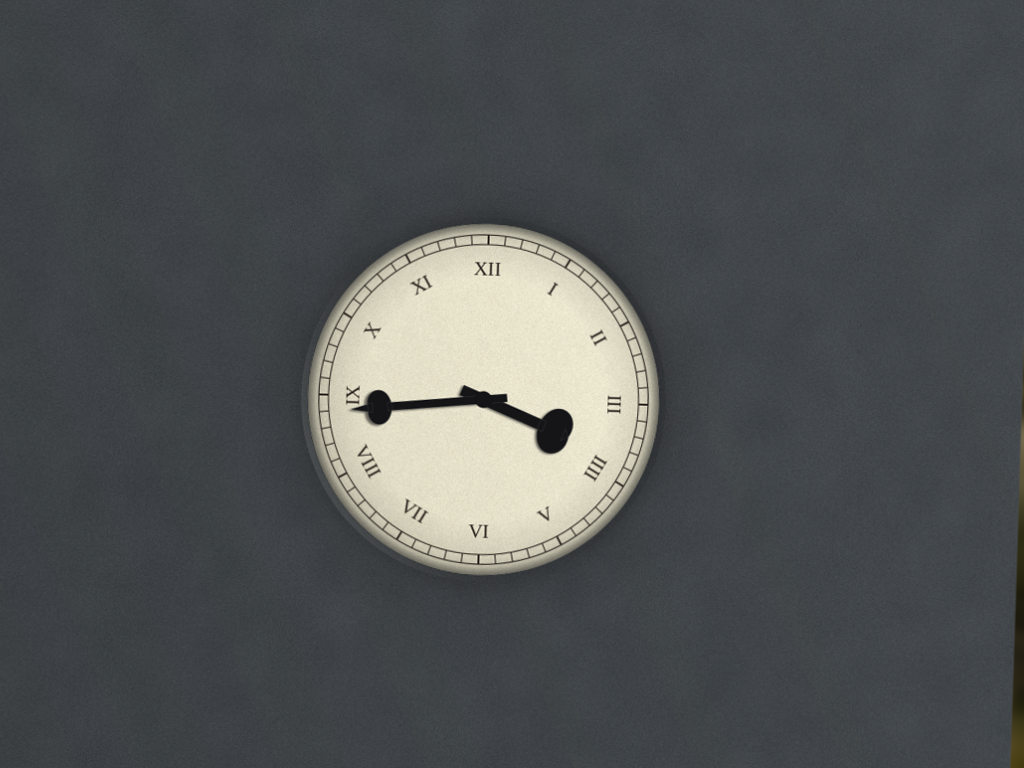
3h44
